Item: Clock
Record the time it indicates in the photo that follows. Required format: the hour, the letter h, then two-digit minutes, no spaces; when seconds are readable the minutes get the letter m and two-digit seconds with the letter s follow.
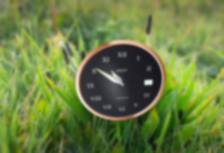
10h51
